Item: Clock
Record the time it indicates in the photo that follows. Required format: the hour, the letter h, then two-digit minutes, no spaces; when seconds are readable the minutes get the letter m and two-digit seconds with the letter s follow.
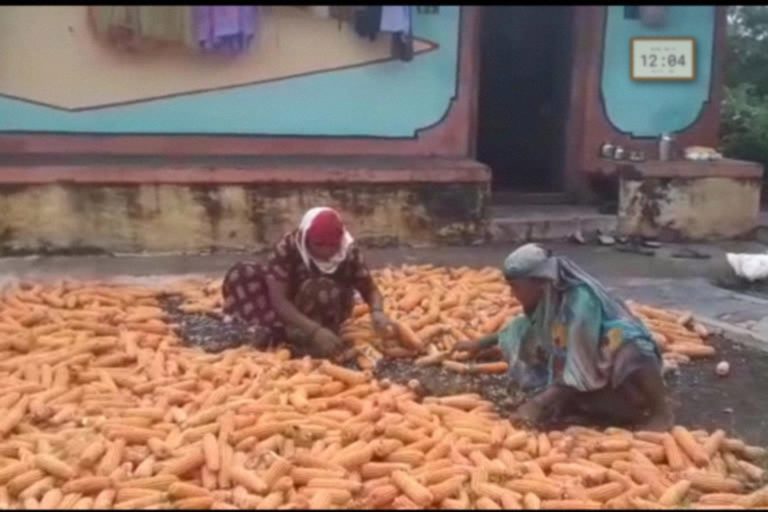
12h04
